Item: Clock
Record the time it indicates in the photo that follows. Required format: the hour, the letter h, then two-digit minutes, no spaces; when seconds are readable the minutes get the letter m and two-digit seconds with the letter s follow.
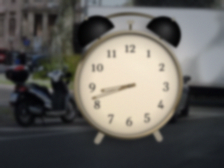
8h42
